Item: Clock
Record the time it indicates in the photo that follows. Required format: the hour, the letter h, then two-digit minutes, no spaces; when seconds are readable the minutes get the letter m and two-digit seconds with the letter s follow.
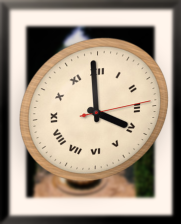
3h59m14s
